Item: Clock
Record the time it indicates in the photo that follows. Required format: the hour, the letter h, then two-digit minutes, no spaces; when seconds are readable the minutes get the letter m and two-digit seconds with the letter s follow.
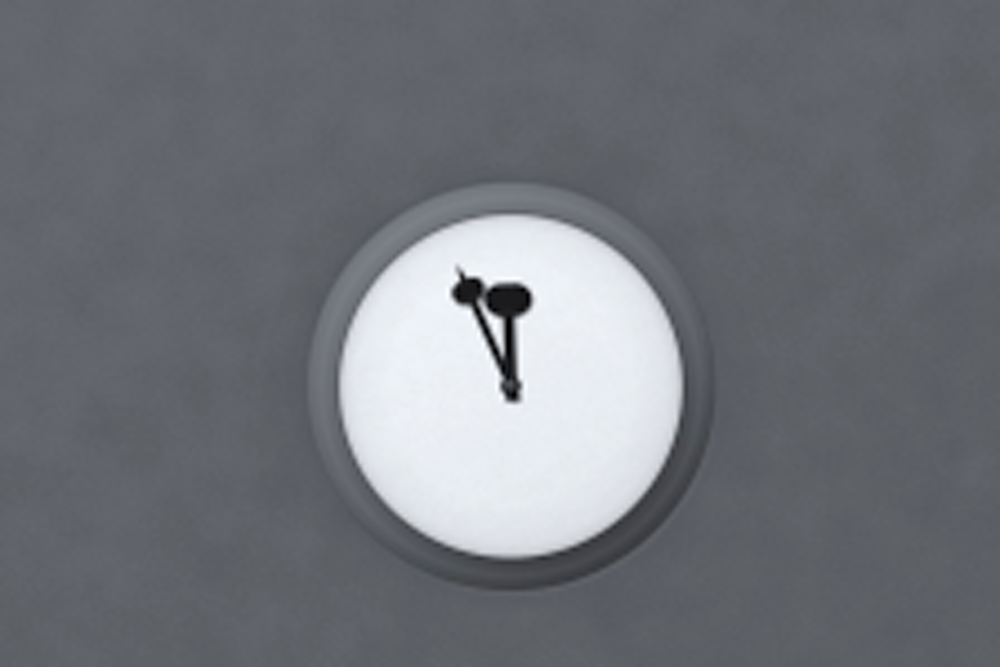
11h56
